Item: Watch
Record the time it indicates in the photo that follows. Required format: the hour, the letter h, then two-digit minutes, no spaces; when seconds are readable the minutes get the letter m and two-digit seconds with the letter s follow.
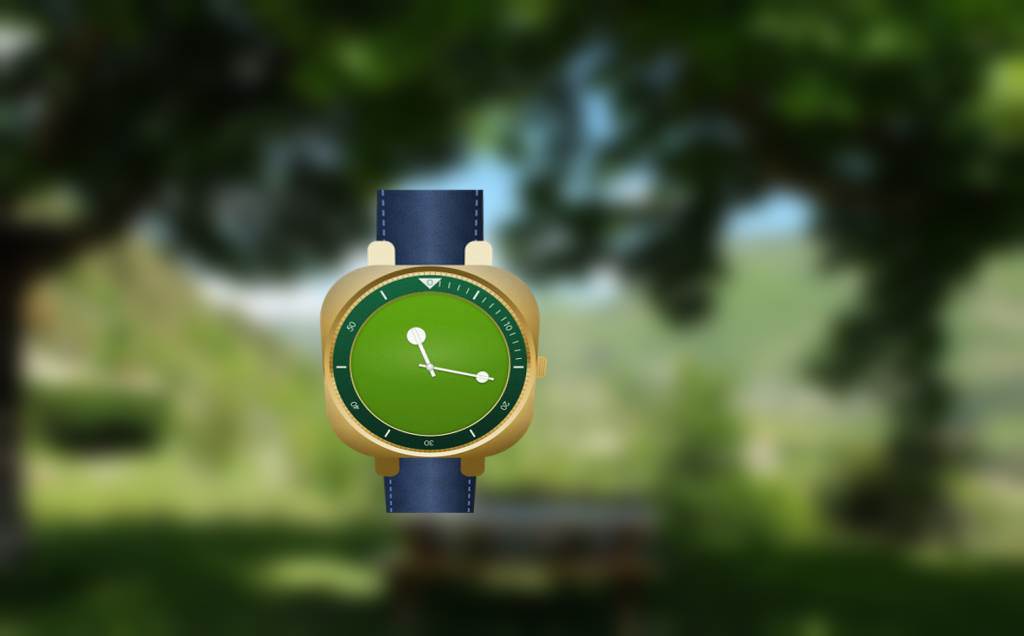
11h17
